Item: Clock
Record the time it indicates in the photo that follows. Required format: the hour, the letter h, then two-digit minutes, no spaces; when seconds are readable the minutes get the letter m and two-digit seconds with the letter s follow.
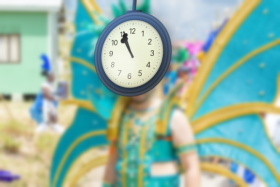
10h56
